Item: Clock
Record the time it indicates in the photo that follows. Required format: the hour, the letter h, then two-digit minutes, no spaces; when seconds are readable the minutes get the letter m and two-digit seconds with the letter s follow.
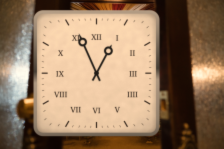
12h56
